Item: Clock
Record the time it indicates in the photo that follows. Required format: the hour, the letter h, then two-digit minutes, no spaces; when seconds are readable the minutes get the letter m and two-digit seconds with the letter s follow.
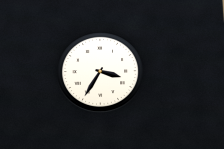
3h35
